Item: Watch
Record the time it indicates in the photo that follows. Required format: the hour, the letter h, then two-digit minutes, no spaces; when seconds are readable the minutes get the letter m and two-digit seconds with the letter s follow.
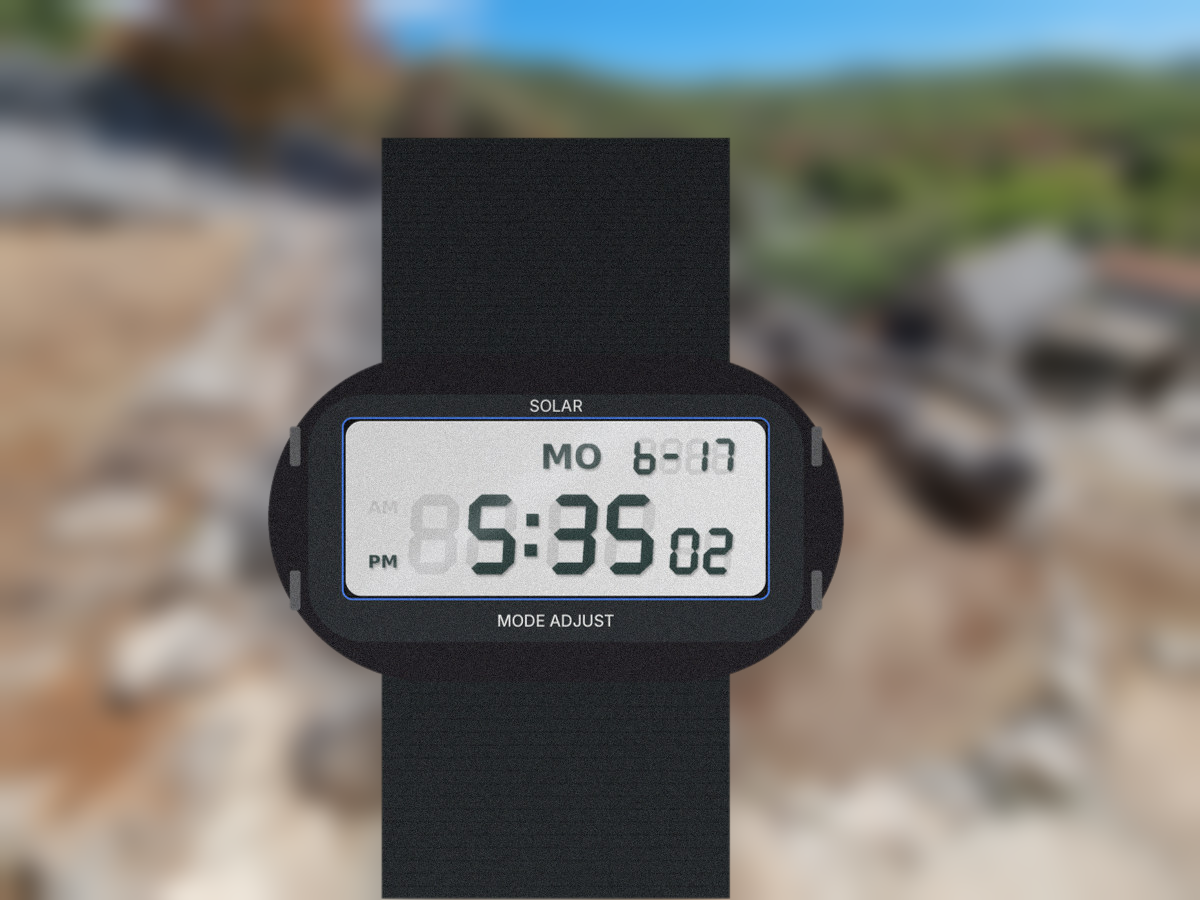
5h35m02s
